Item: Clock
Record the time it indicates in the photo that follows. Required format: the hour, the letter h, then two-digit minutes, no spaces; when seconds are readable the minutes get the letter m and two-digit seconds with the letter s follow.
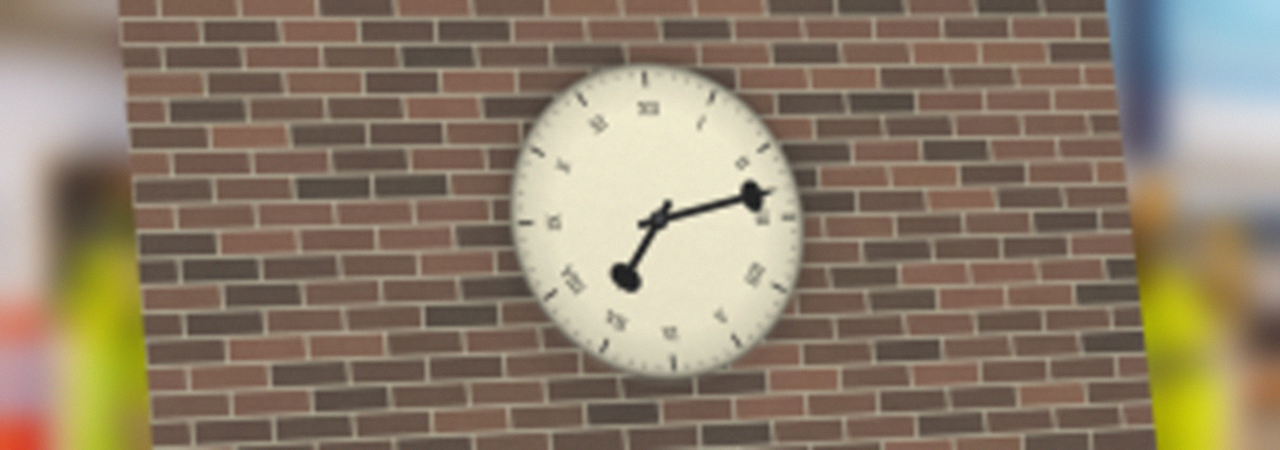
7h13
